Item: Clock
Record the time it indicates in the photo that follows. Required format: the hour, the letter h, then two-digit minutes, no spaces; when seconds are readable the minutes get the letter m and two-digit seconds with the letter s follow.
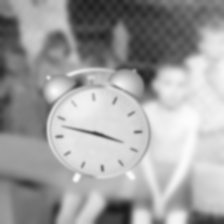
3h48
